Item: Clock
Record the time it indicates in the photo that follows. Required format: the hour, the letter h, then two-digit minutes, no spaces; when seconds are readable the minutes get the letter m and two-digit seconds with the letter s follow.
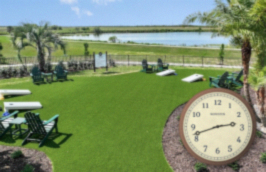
2h42
